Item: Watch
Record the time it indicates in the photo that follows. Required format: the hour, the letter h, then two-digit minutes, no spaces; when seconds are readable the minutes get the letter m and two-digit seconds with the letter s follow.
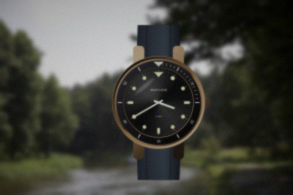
3h40
